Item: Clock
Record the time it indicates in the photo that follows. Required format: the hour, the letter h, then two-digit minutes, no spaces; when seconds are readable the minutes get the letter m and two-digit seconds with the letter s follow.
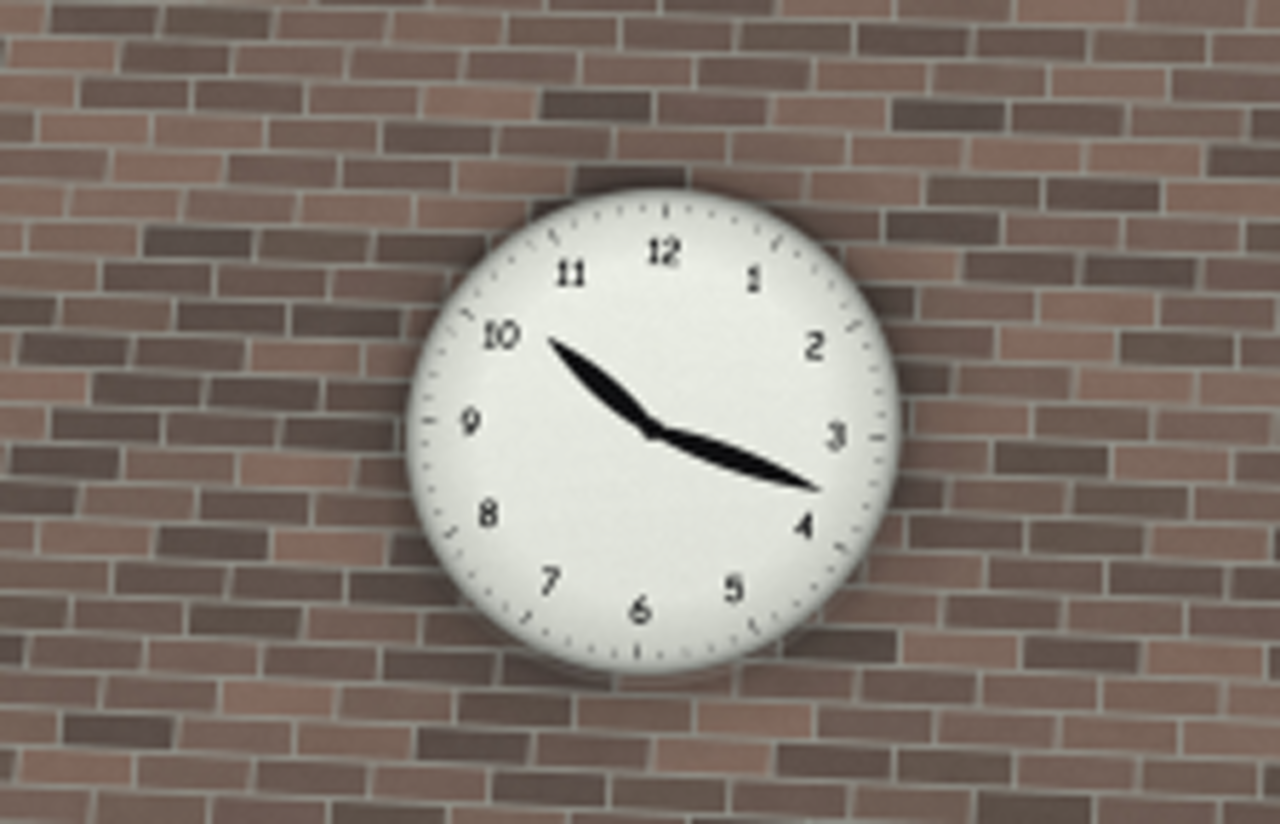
10h18
